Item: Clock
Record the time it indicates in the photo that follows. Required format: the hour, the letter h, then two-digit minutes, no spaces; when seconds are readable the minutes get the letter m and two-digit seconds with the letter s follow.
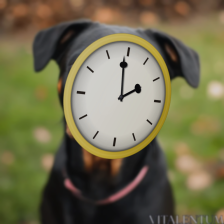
1h59
